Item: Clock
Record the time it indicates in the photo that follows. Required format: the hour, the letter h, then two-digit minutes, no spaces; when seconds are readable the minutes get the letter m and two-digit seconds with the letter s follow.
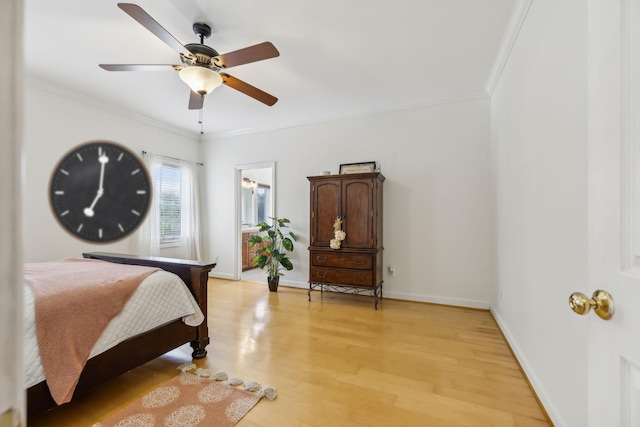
7h01
